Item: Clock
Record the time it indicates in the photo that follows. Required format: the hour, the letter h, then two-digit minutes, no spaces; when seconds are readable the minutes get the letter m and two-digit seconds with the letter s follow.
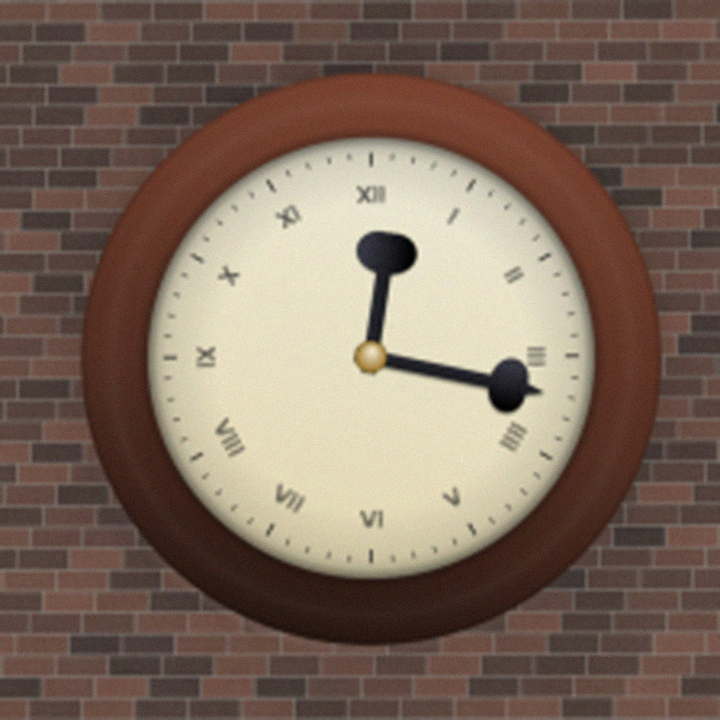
12h17
